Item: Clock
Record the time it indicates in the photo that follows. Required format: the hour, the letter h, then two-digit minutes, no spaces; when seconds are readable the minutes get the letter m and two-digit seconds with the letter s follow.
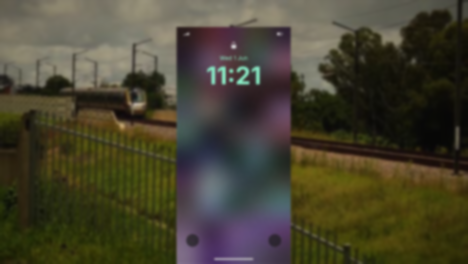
11h21
